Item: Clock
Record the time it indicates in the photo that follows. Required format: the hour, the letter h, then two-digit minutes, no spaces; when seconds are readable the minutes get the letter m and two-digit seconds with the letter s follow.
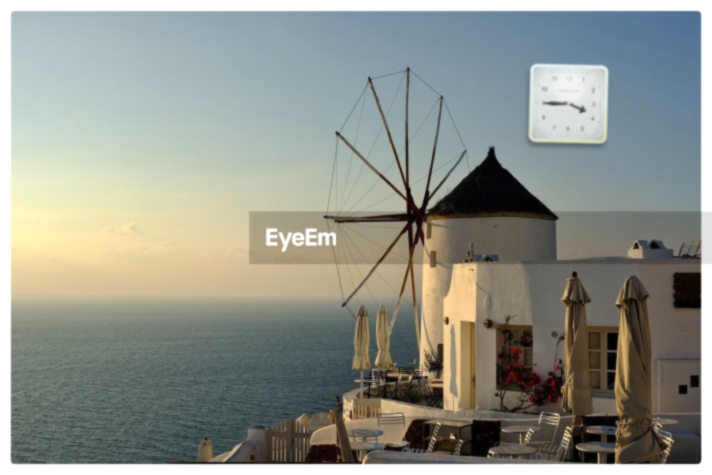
3h45
